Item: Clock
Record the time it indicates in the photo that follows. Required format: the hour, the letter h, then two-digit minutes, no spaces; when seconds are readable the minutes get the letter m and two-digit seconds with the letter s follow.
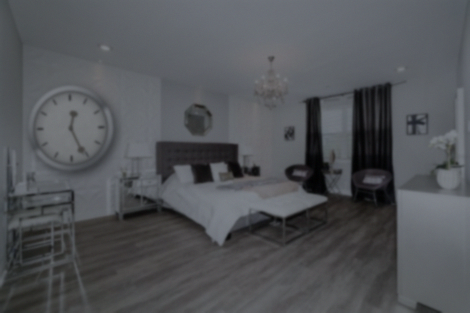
12h26
